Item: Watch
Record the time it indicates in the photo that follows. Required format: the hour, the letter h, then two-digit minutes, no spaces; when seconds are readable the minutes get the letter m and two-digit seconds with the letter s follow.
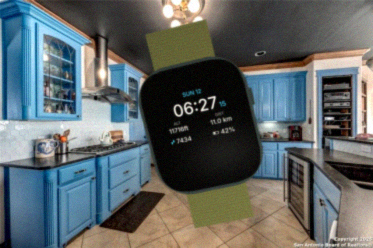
6h27
